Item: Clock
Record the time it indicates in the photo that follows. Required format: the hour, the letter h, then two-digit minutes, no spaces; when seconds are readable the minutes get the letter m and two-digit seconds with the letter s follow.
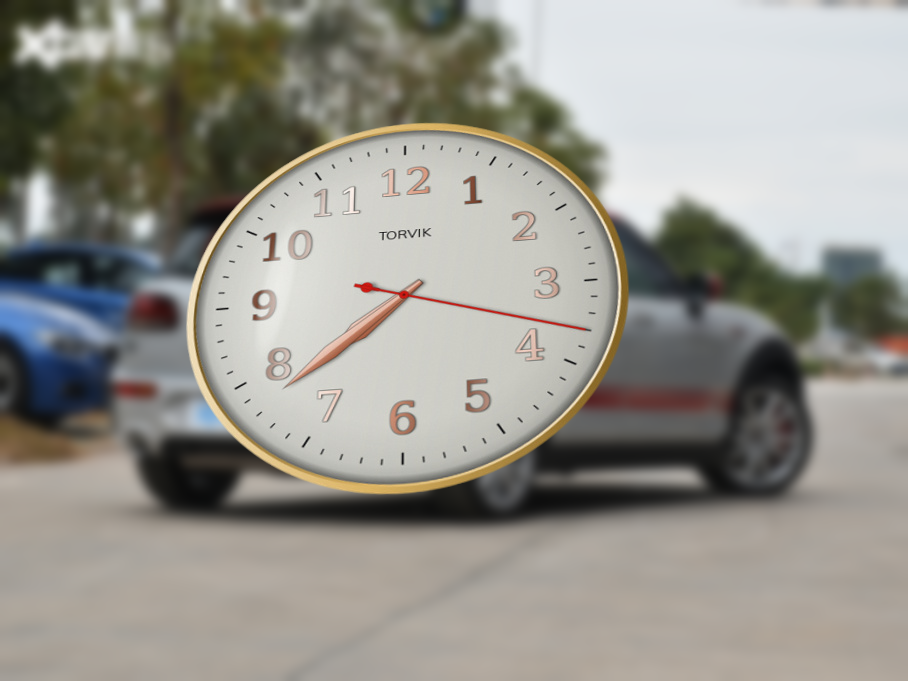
7h38m18s
